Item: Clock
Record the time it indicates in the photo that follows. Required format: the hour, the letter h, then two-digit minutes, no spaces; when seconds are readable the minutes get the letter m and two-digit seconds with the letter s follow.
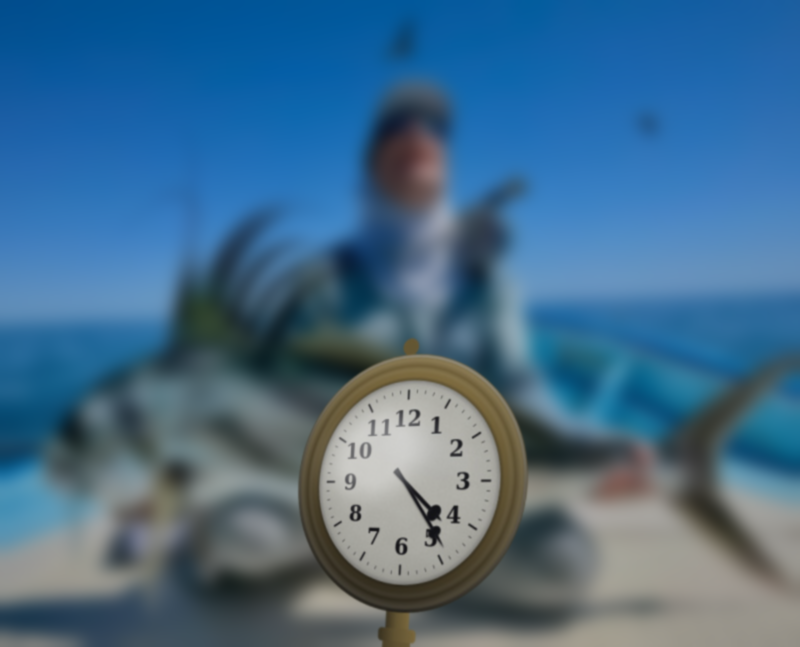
4h24
